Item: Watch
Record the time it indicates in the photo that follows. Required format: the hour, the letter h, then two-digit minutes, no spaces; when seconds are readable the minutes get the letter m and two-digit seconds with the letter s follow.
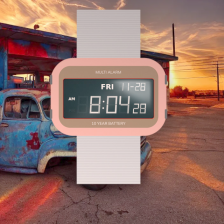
8h04m28s
